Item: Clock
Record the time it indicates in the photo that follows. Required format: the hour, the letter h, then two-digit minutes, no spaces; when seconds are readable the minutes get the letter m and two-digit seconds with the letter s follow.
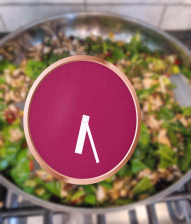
6h27
